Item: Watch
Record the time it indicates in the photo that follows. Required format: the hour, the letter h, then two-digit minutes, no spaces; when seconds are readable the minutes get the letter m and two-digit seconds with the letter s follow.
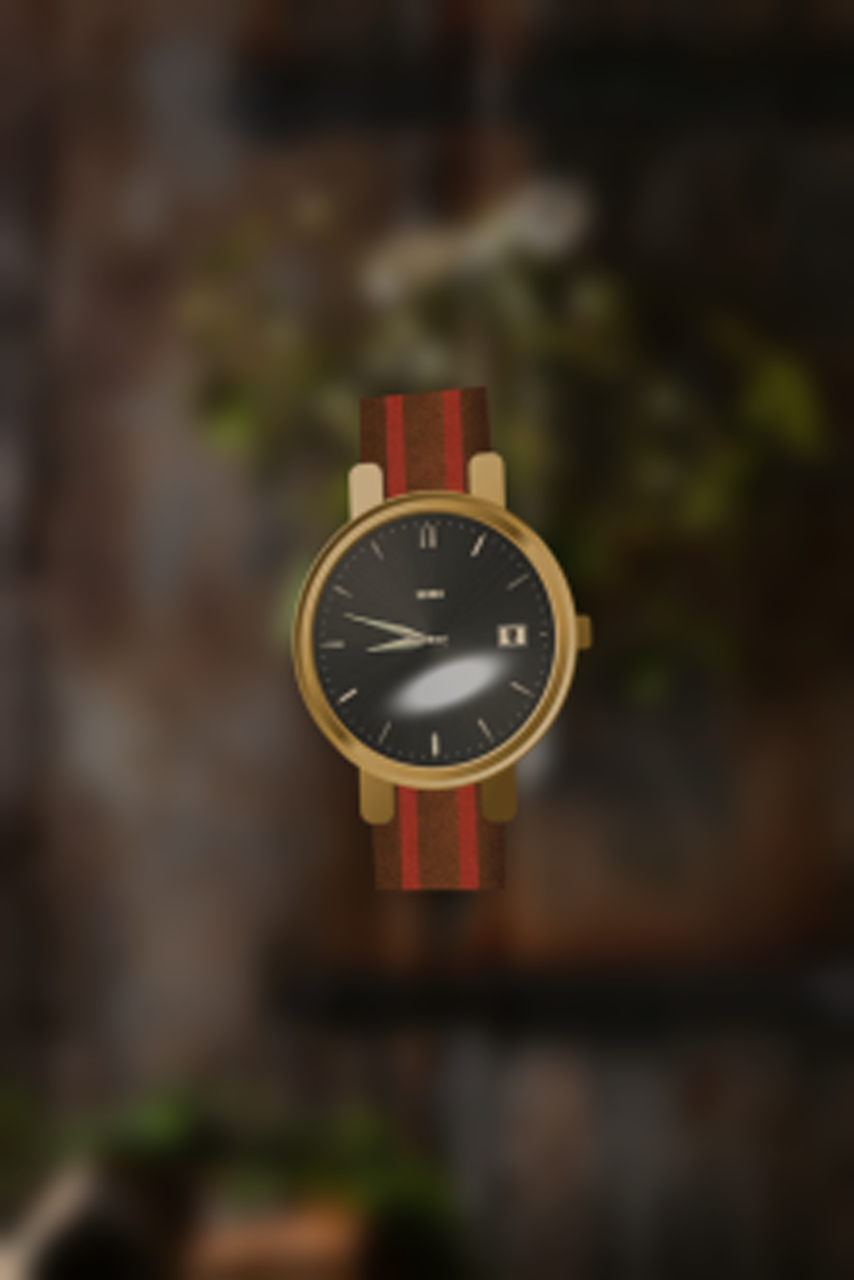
8h48
